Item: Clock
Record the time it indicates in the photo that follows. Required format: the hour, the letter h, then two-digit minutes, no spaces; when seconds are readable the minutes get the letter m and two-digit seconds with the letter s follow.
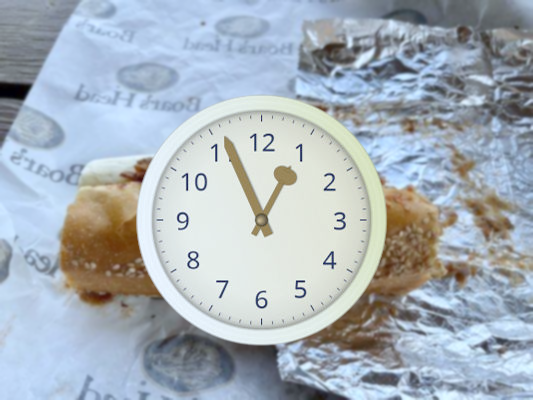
12h56
